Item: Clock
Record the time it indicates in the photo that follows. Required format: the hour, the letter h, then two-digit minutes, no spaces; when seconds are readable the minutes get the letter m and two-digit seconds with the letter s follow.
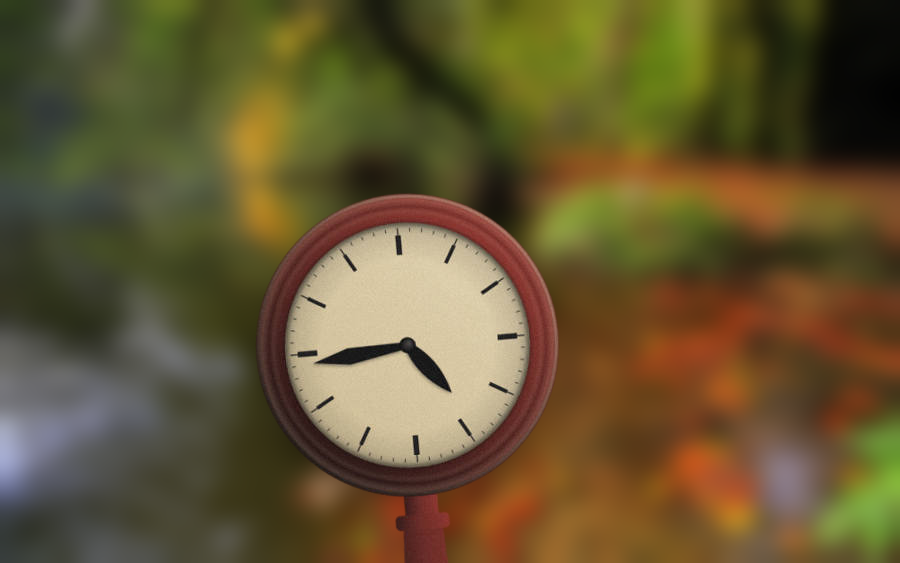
4h44
